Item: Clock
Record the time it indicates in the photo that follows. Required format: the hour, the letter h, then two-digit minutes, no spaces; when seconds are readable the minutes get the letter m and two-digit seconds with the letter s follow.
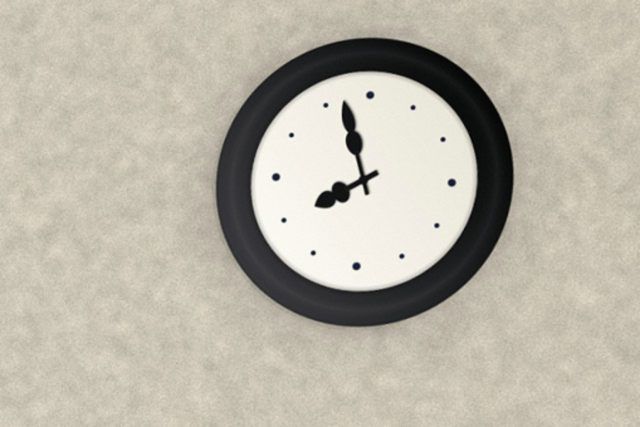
7h57
